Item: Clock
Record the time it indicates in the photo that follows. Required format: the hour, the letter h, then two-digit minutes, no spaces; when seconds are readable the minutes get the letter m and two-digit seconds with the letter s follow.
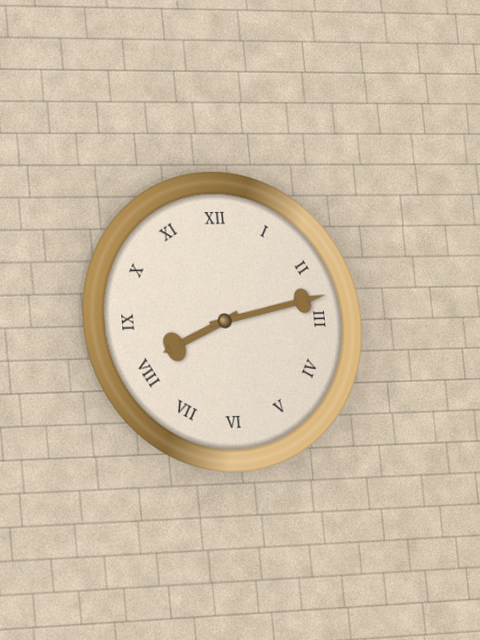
8h13
